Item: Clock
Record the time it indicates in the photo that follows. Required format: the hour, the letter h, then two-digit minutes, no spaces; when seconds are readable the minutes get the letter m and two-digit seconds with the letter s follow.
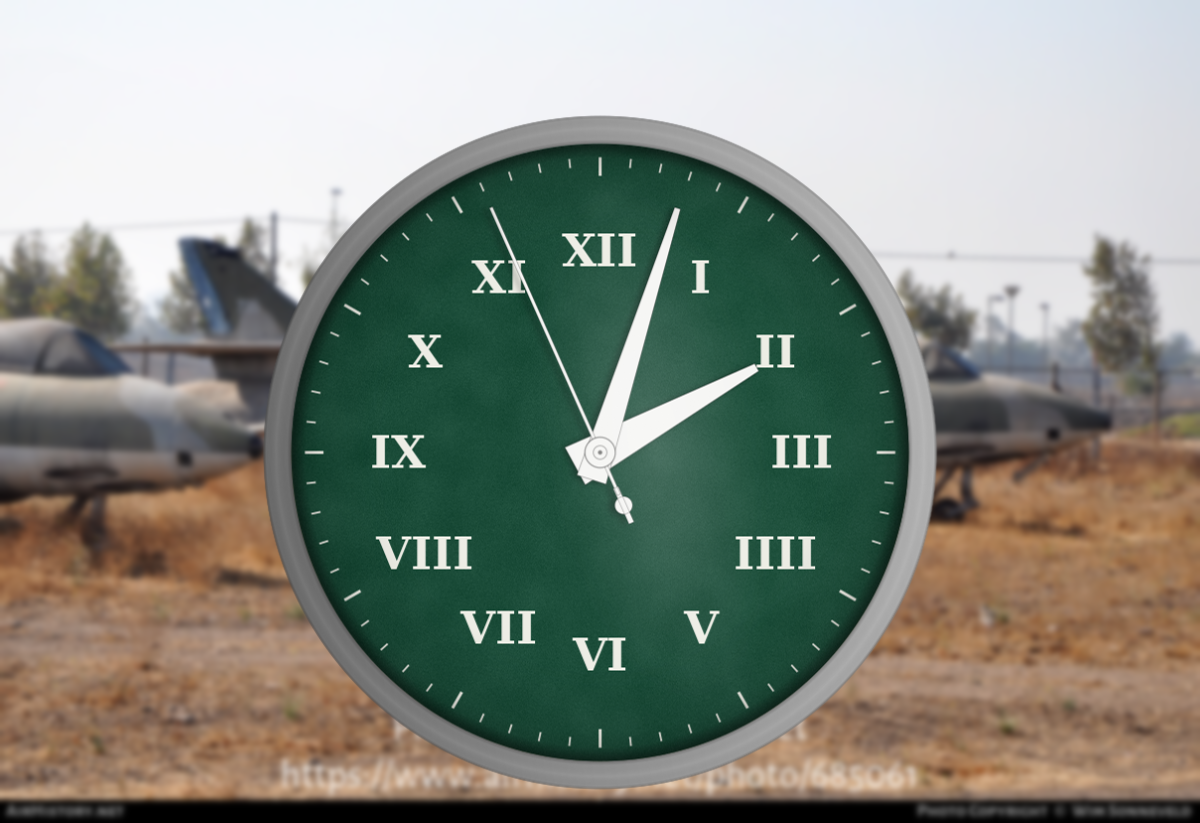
2h02m56s
